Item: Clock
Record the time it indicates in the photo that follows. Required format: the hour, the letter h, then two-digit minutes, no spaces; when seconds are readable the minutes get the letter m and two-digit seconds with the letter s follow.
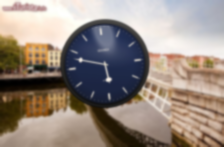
5h48
